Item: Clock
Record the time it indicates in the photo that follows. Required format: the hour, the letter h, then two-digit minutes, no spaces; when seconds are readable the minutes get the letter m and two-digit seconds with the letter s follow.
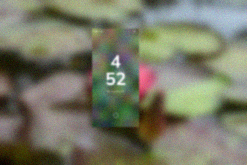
4h52
